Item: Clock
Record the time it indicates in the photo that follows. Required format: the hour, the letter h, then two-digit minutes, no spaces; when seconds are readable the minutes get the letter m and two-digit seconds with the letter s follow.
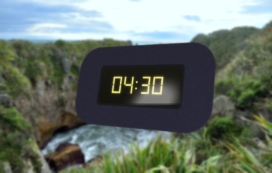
4h30
